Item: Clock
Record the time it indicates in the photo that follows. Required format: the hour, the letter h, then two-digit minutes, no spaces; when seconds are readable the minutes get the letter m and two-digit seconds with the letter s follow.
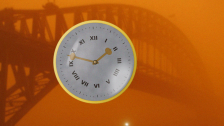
1h48
